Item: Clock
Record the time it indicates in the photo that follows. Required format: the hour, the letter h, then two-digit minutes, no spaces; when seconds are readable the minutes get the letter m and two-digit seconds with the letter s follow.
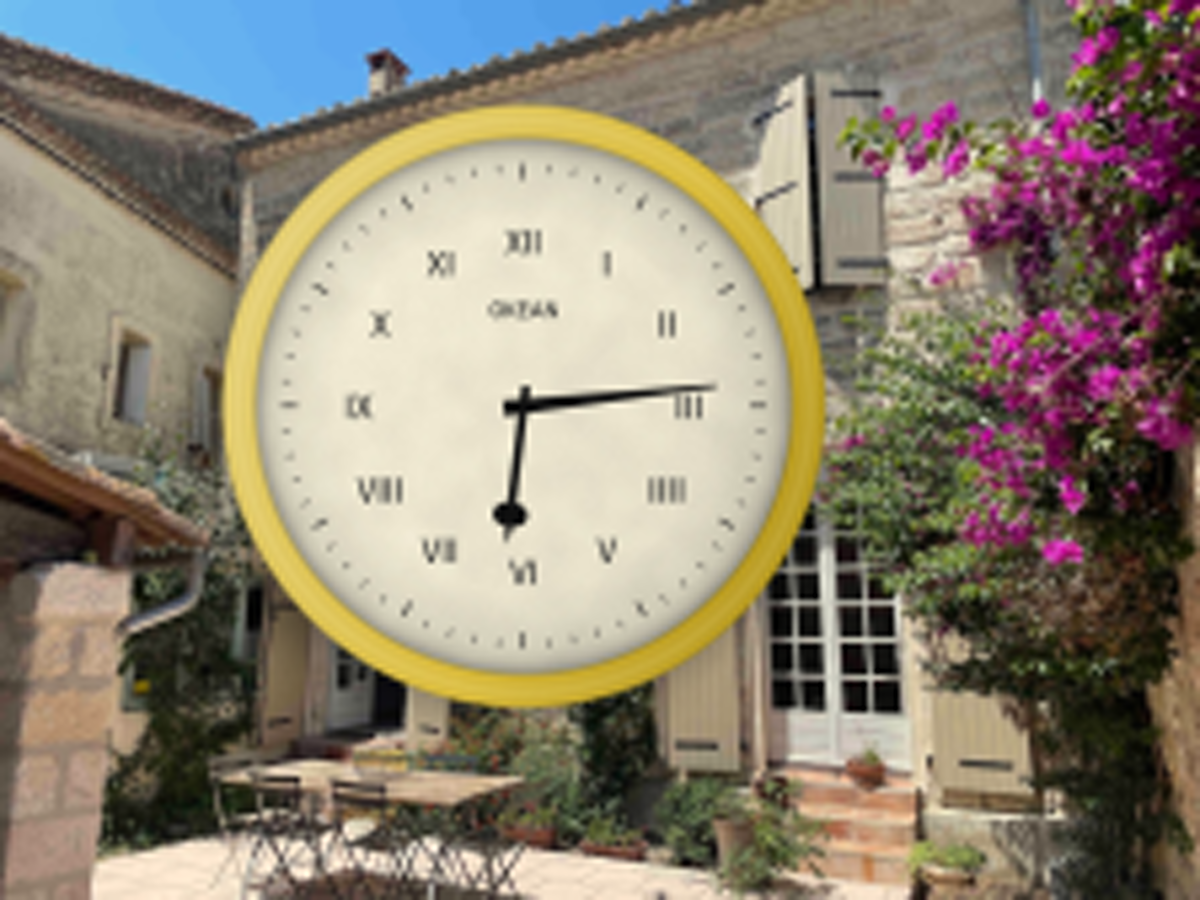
6h14
